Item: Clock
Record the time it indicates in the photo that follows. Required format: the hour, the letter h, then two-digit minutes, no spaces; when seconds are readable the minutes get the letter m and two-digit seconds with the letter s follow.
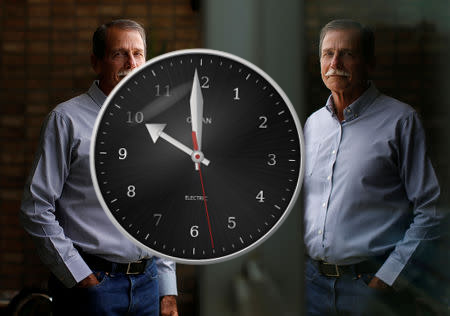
9h59m28s
